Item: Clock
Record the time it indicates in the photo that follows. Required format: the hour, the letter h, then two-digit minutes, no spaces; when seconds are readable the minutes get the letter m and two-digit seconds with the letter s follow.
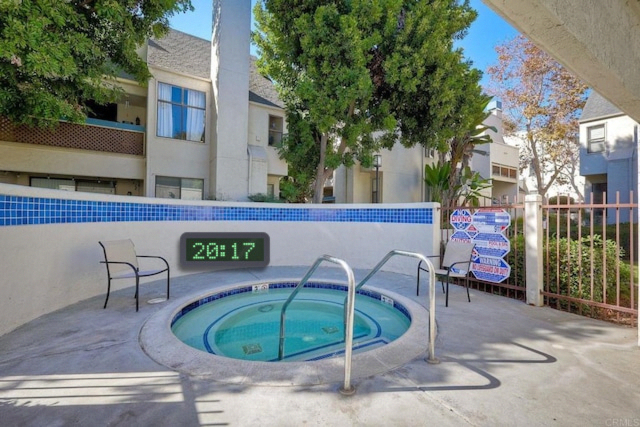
20h17
